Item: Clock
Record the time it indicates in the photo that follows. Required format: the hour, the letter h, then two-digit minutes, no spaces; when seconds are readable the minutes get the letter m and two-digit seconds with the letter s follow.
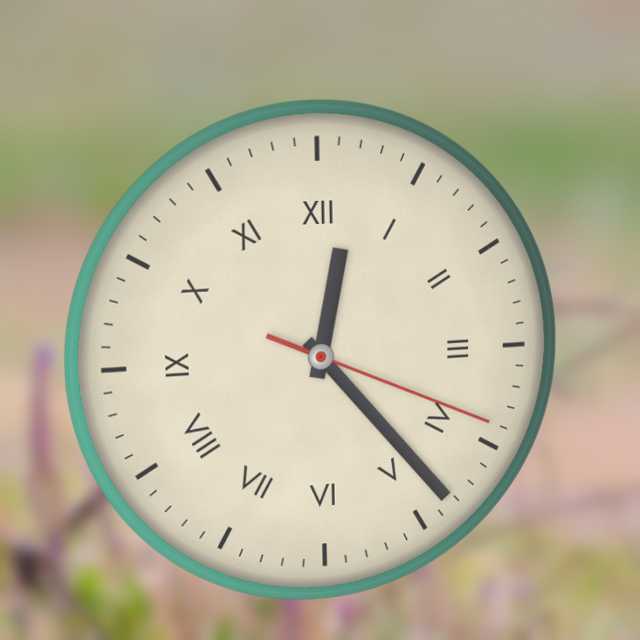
12h23m19s
